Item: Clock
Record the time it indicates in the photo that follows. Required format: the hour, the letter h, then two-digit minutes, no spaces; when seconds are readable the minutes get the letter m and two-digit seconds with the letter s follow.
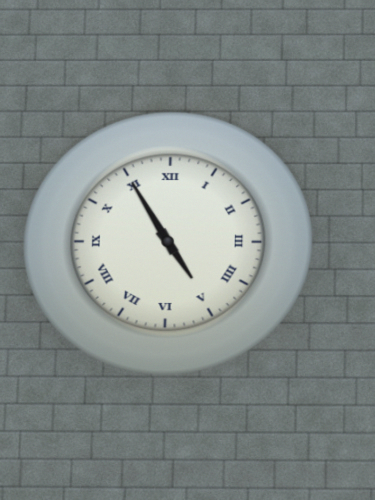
4h55
